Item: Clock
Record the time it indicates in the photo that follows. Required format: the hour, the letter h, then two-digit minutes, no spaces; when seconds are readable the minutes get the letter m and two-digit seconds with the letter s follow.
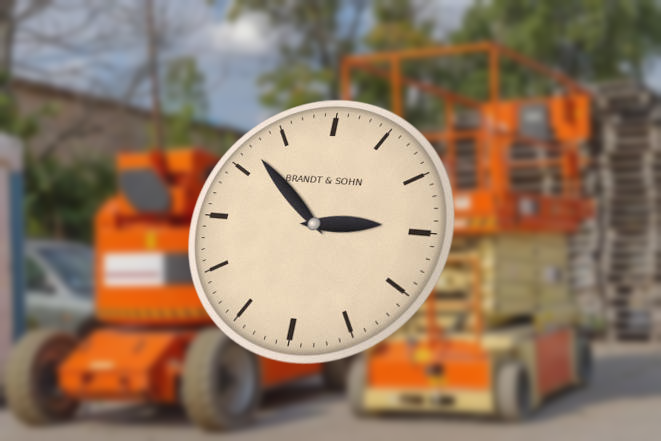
2h52
